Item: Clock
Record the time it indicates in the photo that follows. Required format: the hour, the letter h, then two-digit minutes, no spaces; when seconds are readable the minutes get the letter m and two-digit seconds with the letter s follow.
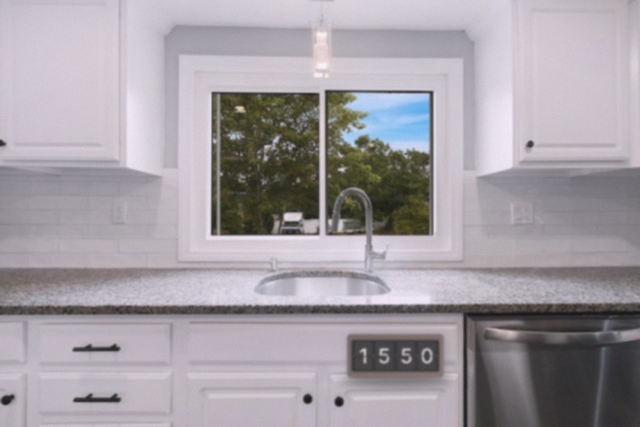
15h50
